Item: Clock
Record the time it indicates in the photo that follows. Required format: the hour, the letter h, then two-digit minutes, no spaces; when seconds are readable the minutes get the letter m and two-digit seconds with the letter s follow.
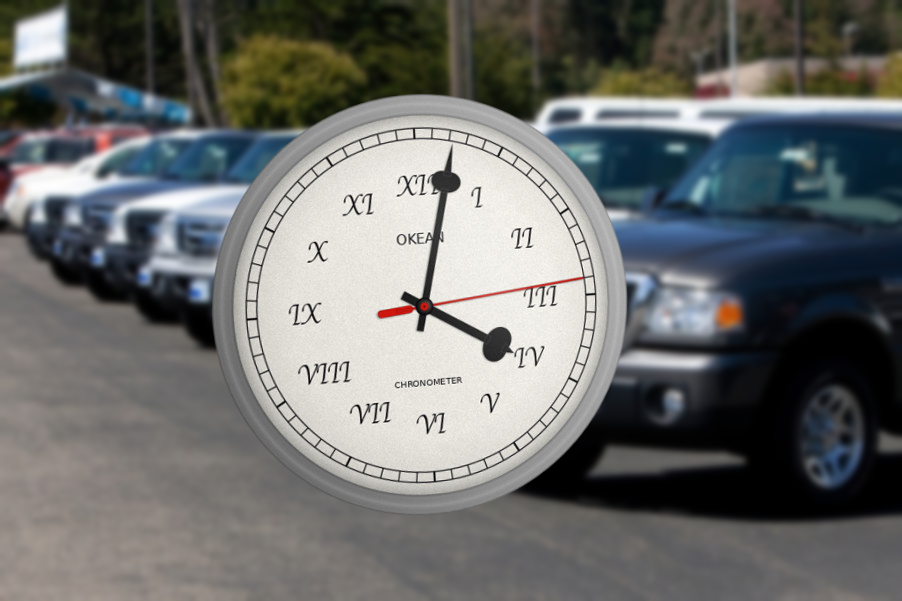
4h02m14s
